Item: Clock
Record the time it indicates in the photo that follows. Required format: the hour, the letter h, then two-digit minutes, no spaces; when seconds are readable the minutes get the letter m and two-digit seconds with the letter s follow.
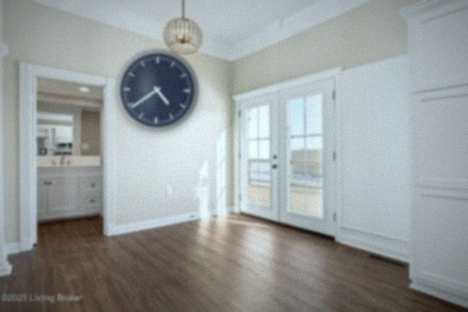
4h39
